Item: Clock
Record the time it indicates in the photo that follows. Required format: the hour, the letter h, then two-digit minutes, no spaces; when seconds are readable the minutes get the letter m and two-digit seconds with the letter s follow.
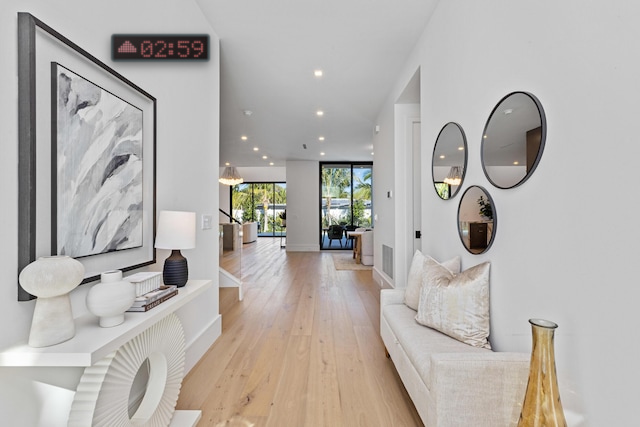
2h59
